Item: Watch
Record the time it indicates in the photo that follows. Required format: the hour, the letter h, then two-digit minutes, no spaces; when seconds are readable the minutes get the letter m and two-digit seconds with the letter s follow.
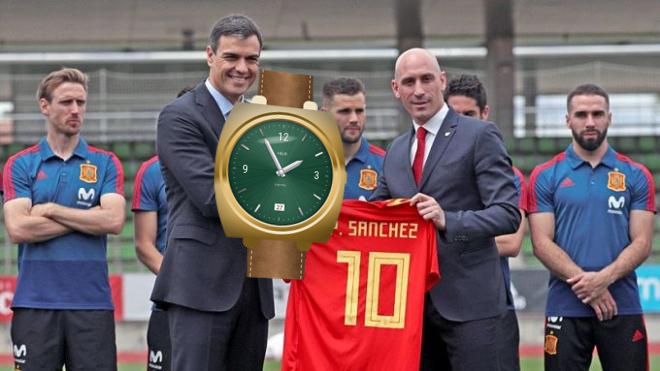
1h55
